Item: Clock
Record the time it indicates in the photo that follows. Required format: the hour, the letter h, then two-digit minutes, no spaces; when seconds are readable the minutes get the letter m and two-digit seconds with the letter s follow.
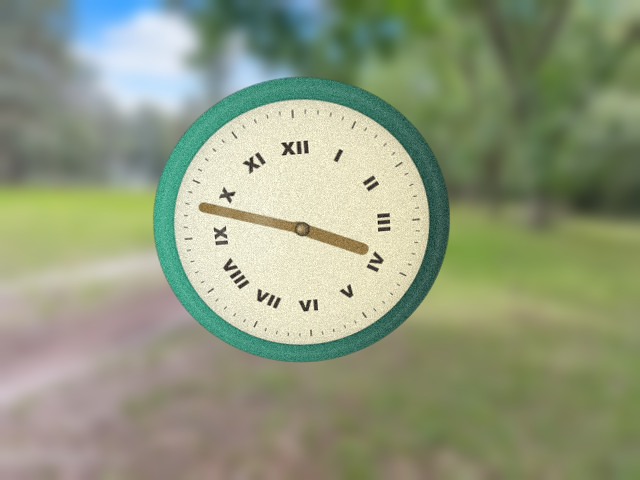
3h48
